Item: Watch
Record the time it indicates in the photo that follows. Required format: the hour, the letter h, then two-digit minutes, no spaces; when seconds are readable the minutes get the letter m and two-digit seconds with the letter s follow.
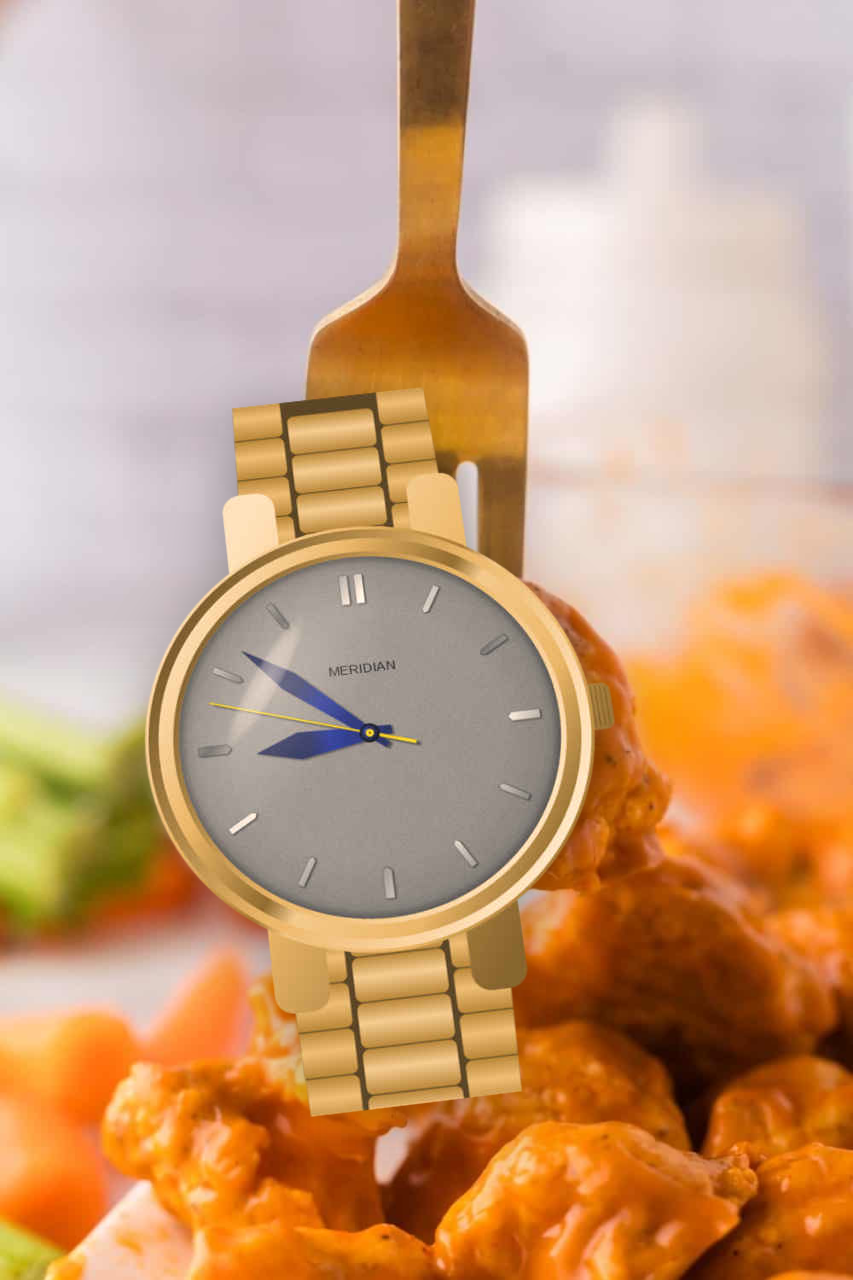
8h51m48s
